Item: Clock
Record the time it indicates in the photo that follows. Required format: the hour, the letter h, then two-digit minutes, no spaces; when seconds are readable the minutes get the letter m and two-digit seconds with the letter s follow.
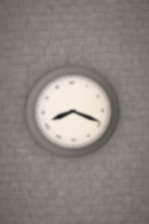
8h19
